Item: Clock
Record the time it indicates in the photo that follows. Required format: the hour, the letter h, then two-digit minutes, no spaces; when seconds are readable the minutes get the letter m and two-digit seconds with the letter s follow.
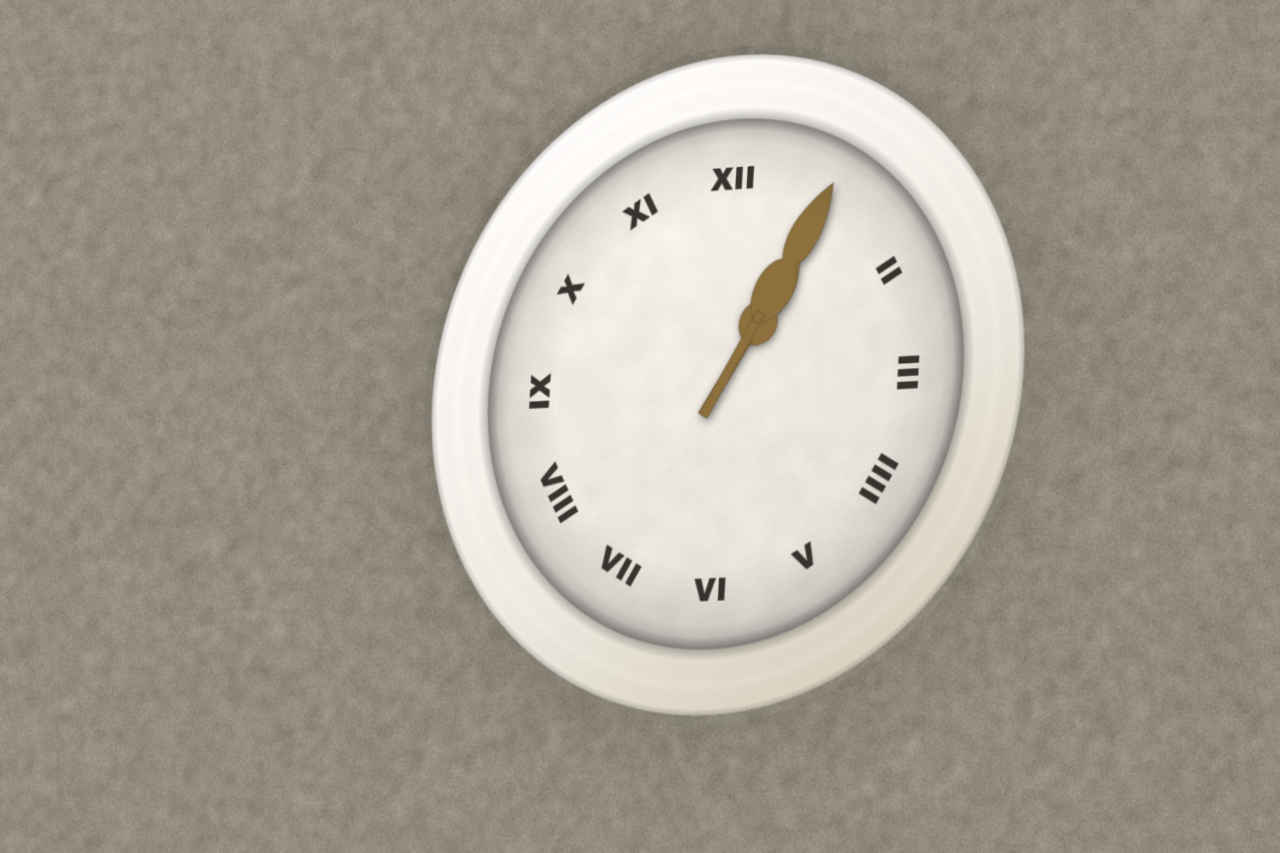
1h05
